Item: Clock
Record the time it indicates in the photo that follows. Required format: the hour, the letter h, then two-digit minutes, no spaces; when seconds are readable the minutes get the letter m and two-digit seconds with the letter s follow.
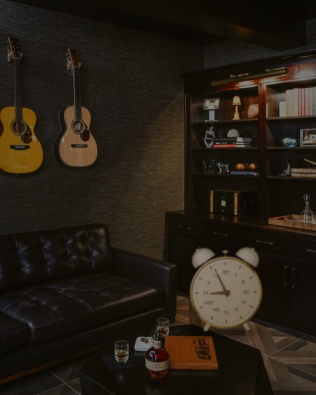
8h56
